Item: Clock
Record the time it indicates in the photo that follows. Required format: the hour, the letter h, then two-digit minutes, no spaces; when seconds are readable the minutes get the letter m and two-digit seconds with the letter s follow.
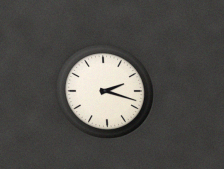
2h18
